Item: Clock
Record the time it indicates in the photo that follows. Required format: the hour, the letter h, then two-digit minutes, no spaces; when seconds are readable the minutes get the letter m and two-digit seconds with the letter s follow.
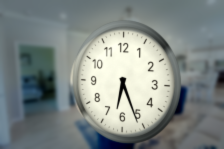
6h26
